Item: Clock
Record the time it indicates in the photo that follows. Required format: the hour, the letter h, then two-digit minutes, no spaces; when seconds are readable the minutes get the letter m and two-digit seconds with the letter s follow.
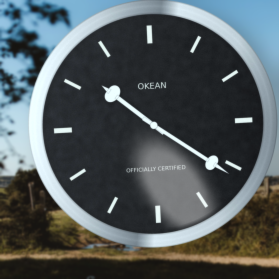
10h21
